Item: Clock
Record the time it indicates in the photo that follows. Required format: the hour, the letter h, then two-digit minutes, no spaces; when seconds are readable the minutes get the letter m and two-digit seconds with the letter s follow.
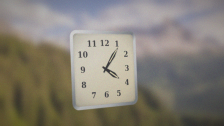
4h06
